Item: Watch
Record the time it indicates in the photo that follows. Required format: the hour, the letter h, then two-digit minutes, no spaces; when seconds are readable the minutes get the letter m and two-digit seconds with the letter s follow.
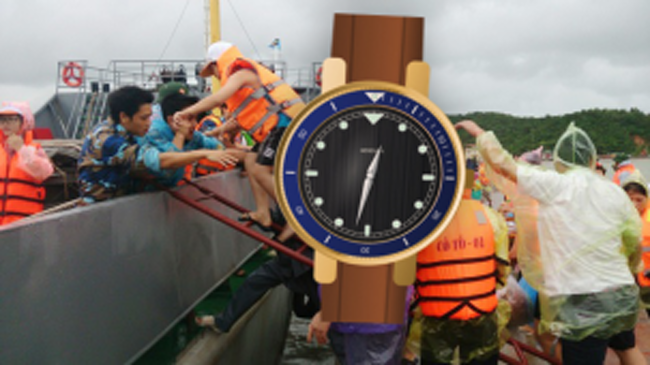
12h32
